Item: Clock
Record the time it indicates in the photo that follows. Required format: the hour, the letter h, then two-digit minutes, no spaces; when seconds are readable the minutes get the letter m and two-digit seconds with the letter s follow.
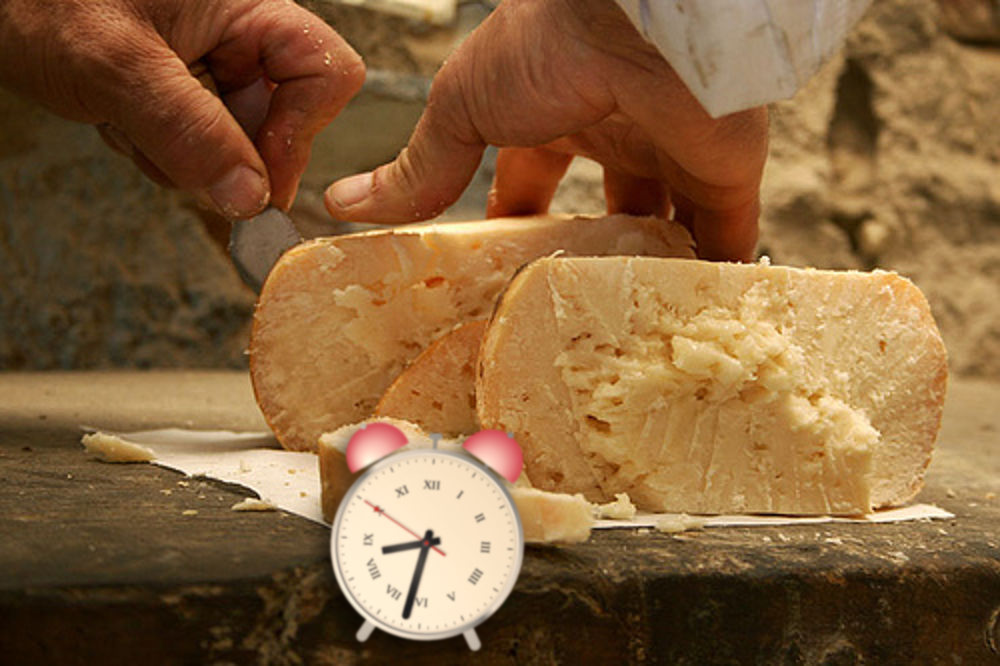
8h31m50s
